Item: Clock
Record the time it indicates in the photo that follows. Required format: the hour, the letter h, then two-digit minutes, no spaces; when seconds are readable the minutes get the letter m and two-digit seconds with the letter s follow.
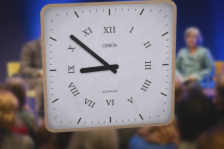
8h52
